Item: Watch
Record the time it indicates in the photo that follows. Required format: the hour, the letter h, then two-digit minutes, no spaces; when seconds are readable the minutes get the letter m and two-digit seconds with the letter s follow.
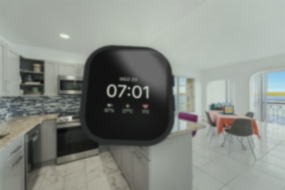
7h01
